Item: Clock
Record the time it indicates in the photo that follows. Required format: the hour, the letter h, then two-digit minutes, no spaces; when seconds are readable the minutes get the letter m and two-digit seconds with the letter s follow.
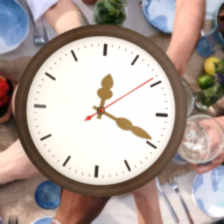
12h19m09s
